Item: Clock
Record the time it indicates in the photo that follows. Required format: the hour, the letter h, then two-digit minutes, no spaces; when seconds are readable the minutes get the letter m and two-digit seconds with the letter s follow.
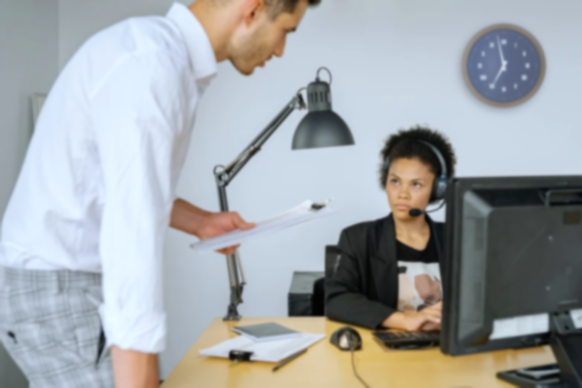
6h58
